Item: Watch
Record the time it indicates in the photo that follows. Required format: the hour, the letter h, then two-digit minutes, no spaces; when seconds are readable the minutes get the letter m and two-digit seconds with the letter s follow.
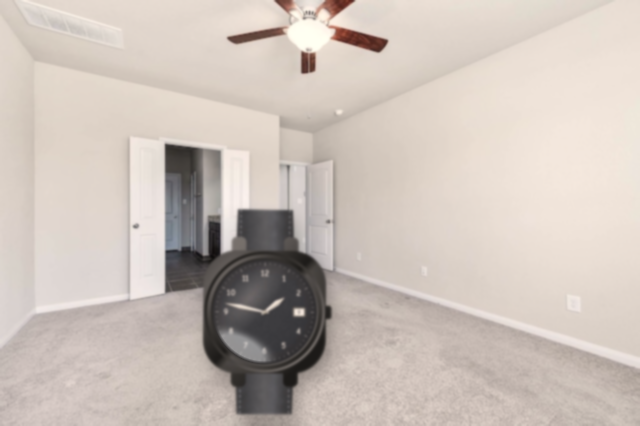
1h47
